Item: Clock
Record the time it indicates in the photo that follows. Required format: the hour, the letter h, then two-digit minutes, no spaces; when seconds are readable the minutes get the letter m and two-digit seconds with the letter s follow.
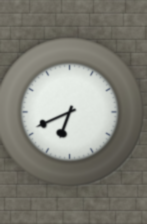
6h41
